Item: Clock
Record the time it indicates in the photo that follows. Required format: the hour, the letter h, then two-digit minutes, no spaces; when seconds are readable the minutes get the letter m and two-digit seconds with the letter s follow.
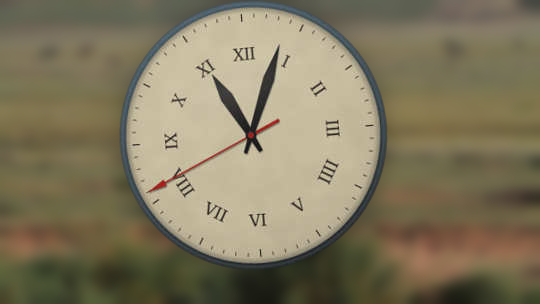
11h03m41s
